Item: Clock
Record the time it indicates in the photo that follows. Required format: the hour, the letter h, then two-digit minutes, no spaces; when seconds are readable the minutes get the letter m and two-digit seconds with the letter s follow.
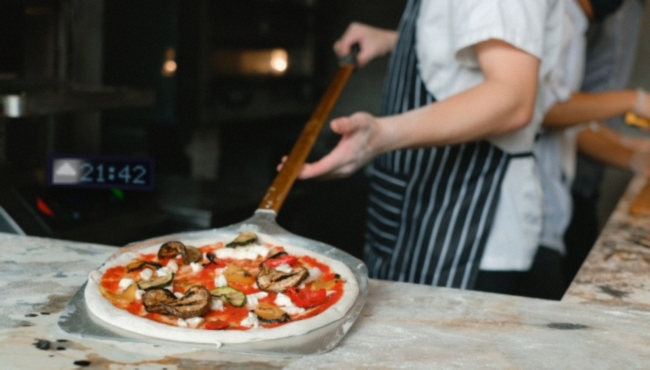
21h42
